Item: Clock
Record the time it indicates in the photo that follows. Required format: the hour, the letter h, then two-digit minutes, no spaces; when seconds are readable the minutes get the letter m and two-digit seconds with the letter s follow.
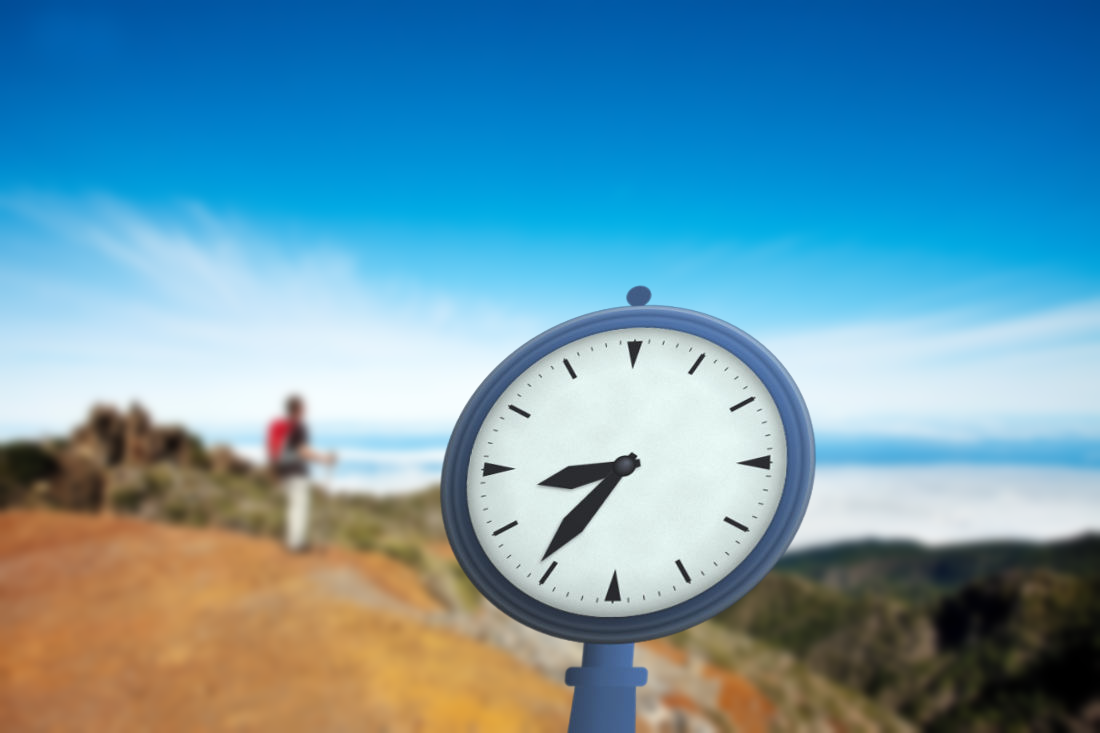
8h36
